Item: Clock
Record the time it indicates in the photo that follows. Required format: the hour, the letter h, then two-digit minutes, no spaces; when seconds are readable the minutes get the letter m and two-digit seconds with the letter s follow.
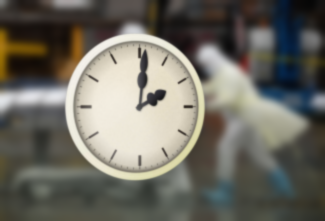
2h01
